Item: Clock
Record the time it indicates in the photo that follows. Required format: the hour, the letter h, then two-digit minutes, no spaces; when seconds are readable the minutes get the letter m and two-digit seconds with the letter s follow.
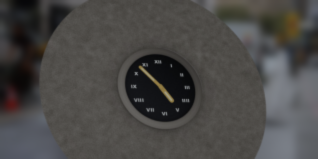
4h53
